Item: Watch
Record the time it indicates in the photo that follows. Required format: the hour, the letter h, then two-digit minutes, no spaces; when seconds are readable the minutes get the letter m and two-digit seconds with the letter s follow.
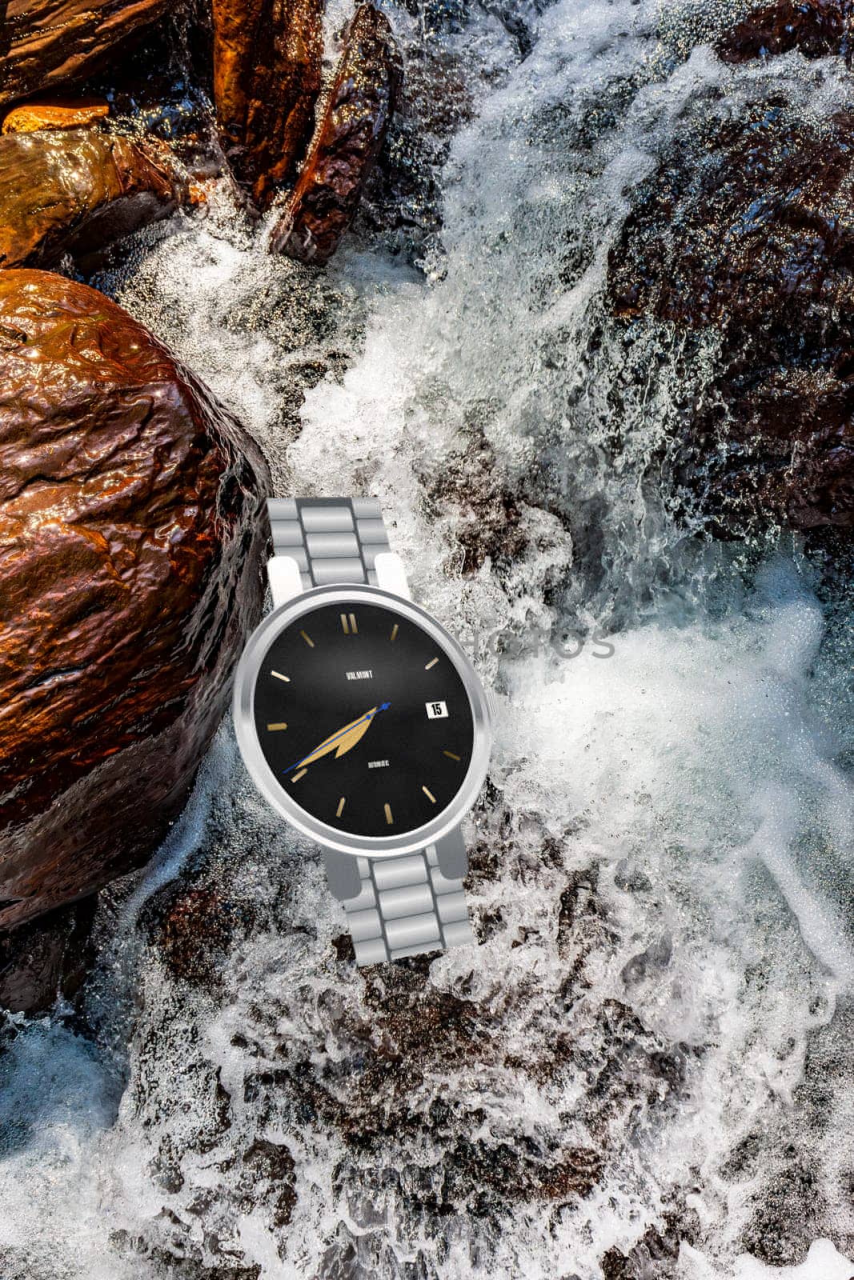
7h40m41s
